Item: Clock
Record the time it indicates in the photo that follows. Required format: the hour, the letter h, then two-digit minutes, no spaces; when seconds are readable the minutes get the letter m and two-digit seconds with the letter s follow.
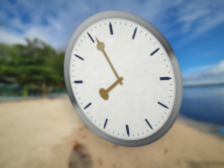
7h56
